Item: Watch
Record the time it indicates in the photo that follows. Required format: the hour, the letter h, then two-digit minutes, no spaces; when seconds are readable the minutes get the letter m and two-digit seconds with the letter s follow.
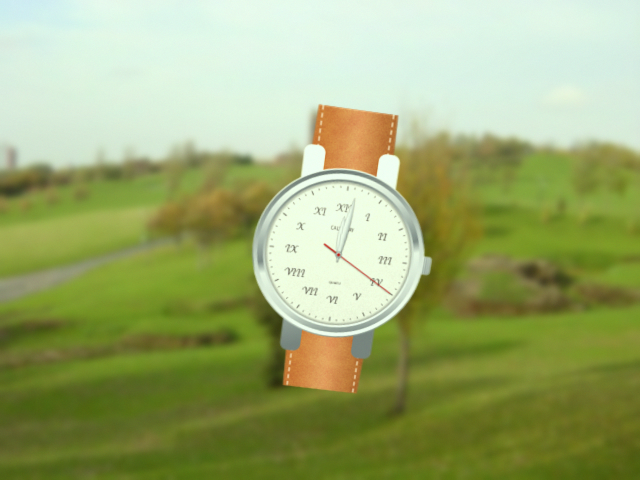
12h01m20s
